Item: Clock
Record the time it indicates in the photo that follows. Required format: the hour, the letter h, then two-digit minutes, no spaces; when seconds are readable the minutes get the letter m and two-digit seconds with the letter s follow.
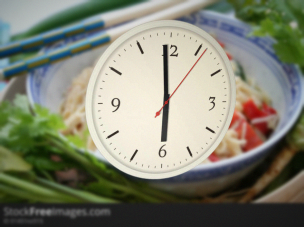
5h59m06s
